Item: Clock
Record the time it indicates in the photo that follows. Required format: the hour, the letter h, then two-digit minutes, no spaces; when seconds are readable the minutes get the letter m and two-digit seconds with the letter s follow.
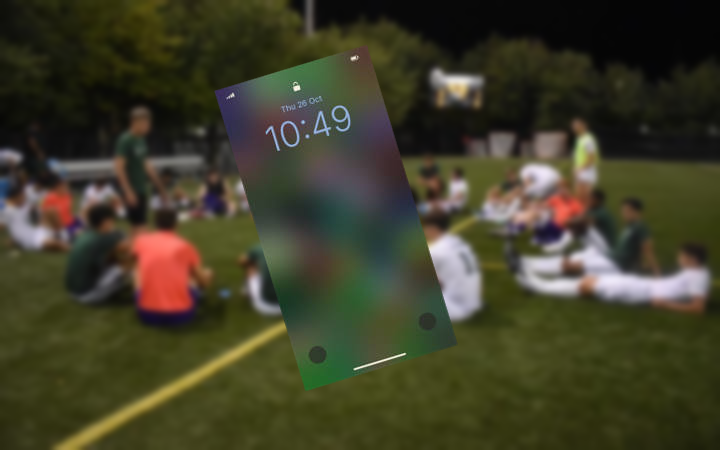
10h49
